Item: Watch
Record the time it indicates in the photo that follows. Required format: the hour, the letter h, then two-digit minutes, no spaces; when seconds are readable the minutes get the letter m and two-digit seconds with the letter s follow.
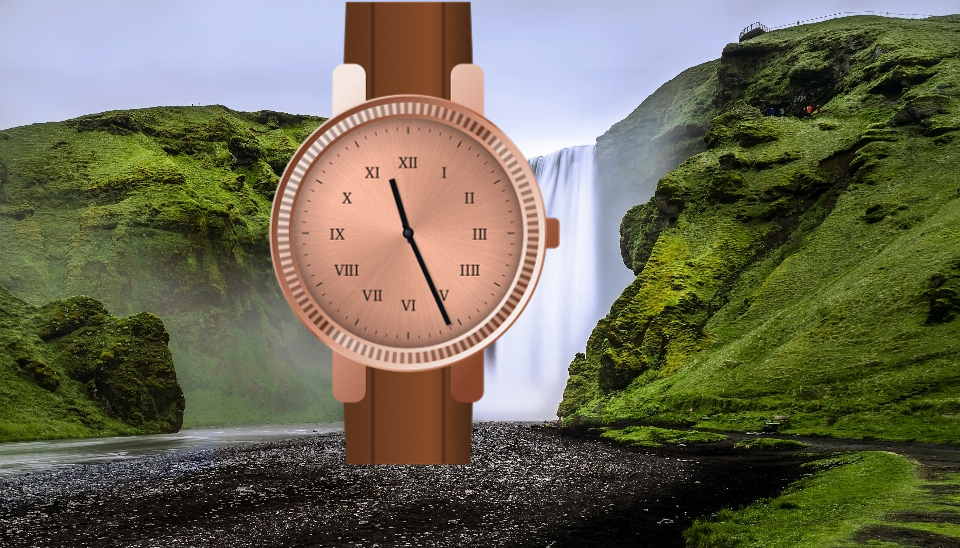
11h26
